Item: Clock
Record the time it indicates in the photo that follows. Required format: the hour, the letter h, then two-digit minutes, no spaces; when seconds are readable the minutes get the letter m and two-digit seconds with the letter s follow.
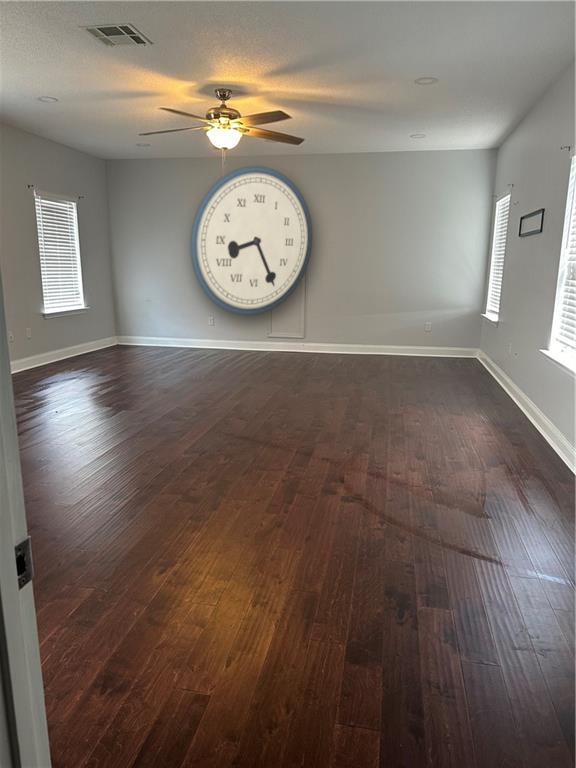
8h25
